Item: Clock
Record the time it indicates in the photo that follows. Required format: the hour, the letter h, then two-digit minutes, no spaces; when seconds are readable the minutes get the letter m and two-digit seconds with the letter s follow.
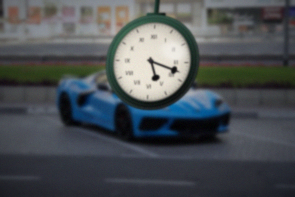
5h18
